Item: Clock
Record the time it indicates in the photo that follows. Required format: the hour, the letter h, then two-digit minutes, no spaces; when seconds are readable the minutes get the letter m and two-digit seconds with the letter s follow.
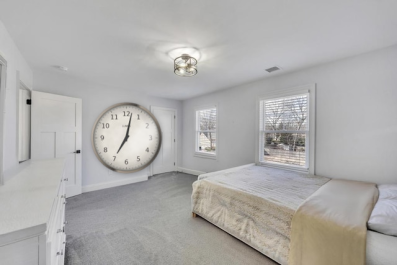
7h02
